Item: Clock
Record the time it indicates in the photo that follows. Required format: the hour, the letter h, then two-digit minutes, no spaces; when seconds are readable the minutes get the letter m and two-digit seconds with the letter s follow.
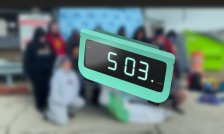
5h03
